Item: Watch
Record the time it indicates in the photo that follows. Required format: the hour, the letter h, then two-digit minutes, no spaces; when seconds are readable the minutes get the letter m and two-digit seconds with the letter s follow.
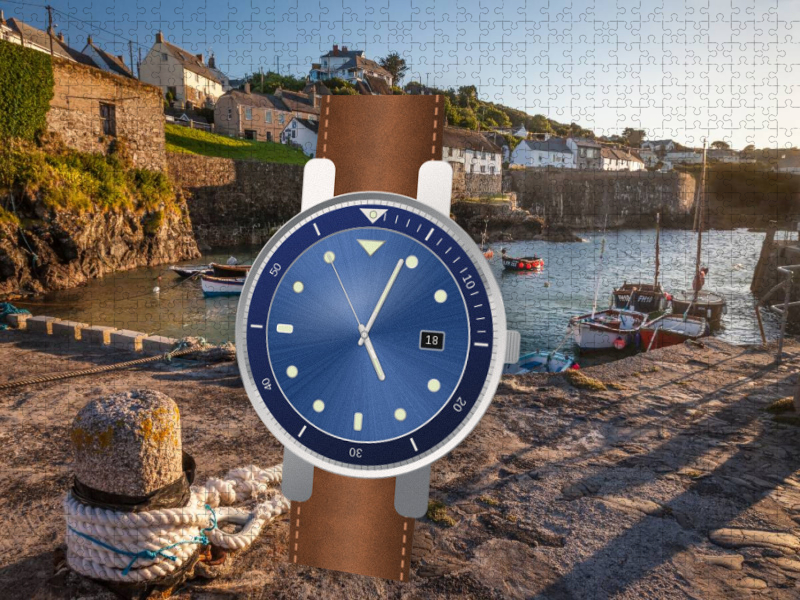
5h03m55s
